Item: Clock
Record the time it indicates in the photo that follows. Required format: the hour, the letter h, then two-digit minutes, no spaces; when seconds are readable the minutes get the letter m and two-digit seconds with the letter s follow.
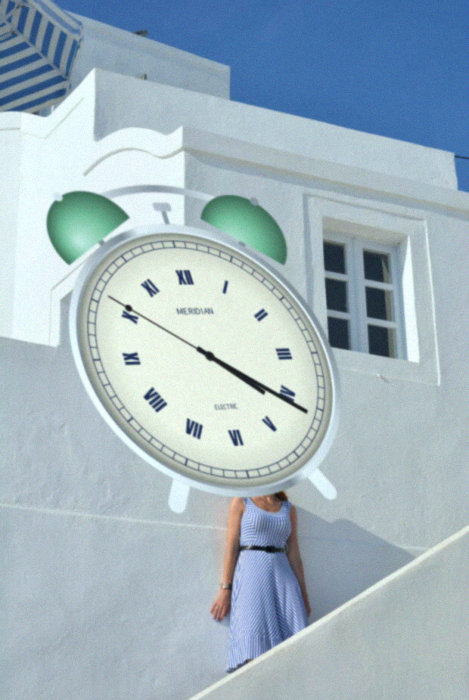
4h20m51s
